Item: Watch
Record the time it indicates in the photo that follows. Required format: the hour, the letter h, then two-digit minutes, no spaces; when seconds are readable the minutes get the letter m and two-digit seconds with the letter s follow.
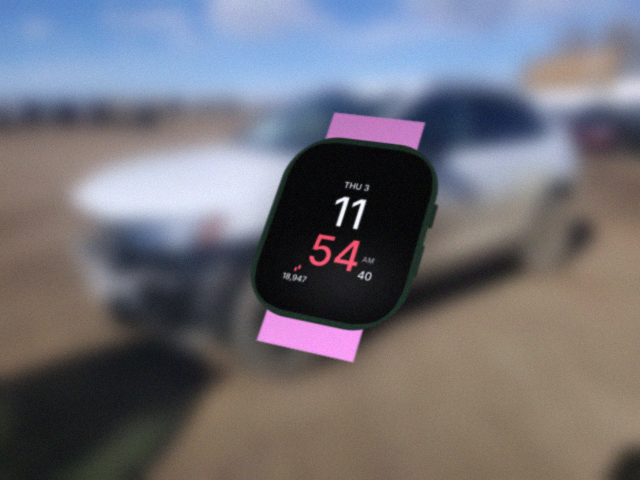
11h54m40s
